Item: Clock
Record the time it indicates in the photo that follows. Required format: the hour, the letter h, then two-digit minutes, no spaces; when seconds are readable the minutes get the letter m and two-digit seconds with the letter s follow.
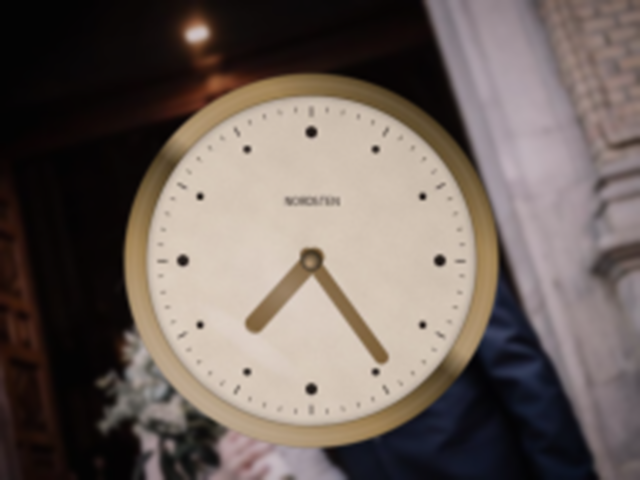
7h24
